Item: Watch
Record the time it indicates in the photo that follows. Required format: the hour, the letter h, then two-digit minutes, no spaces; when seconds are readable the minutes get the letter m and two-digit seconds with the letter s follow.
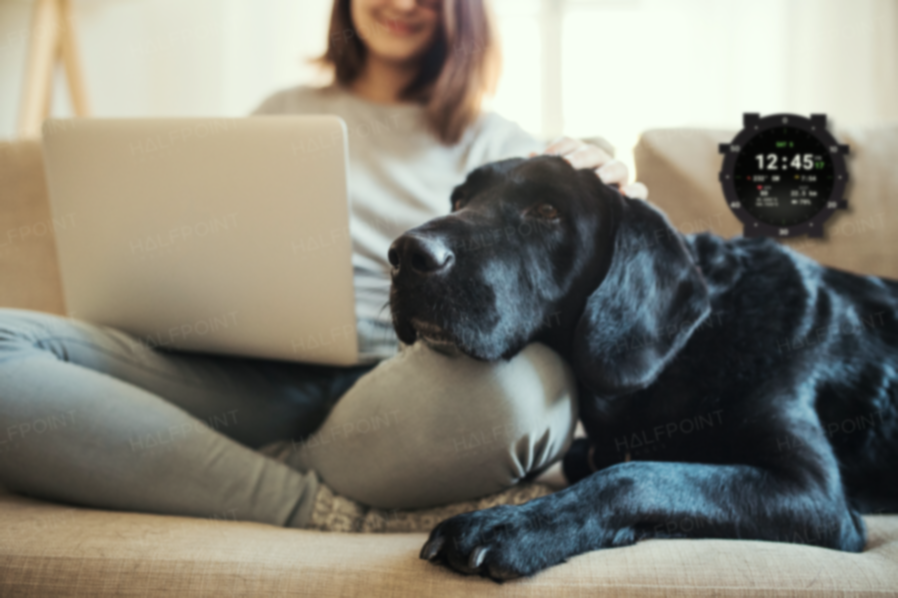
12h45
